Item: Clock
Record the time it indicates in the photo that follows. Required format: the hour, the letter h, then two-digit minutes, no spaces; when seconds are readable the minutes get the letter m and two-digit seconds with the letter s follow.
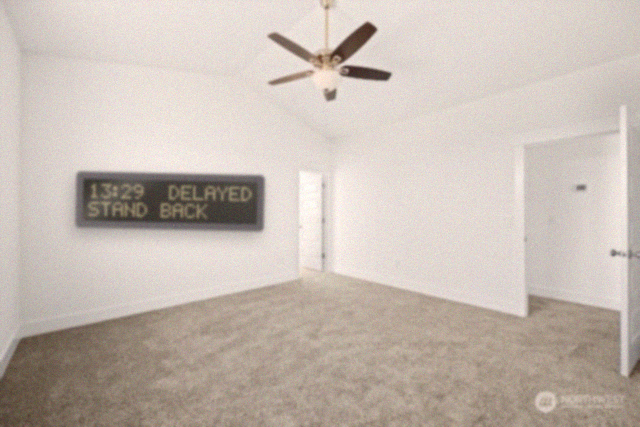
13h29
